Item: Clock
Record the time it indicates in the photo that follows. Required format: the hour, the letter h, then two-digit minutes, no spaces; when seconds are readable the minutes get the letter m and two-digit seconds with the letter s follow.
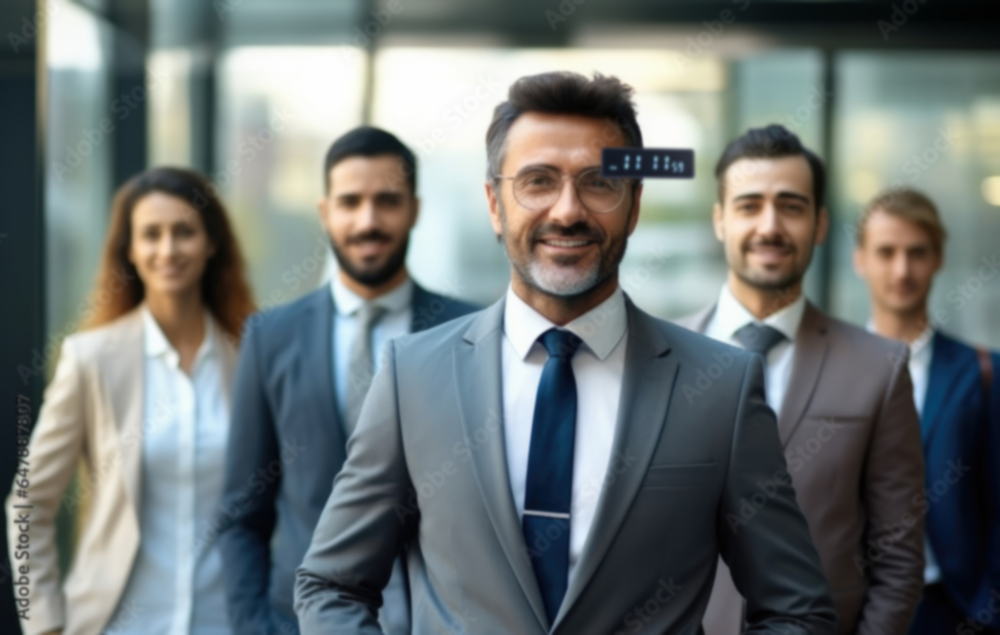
11h11
